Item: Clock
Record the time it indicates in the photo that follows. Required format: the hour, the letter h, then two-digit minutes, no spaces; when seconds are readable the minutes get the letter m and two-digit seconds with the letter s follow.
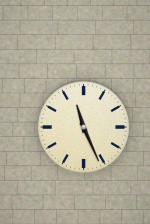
11h26
